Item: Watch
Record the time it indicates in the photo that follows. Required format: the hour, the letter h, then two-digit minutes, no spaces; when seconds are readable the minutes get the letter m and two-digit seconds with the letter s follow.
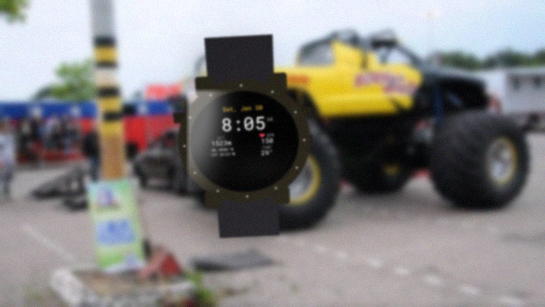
8h05
